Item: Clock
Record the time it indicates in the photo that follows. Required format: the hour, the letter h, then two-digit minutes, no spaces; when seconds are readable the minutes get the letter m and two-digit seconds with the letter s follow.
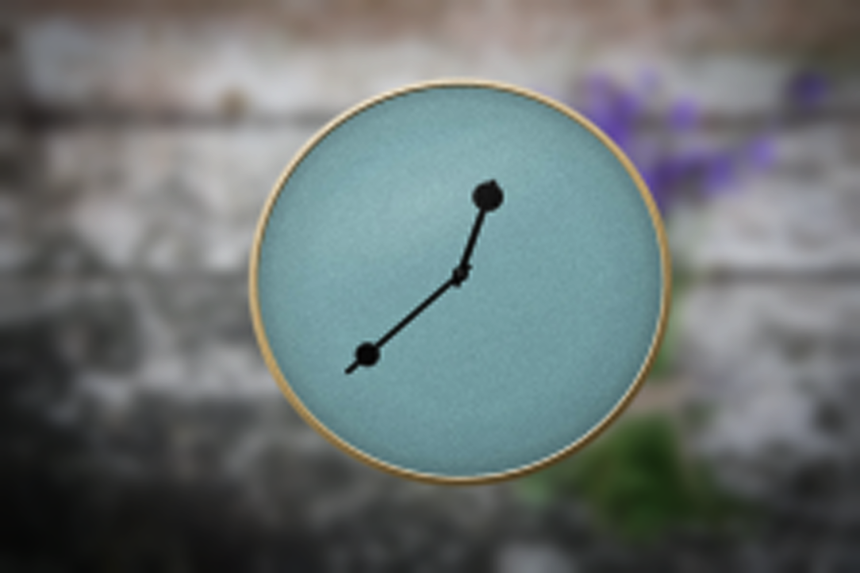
12h38
